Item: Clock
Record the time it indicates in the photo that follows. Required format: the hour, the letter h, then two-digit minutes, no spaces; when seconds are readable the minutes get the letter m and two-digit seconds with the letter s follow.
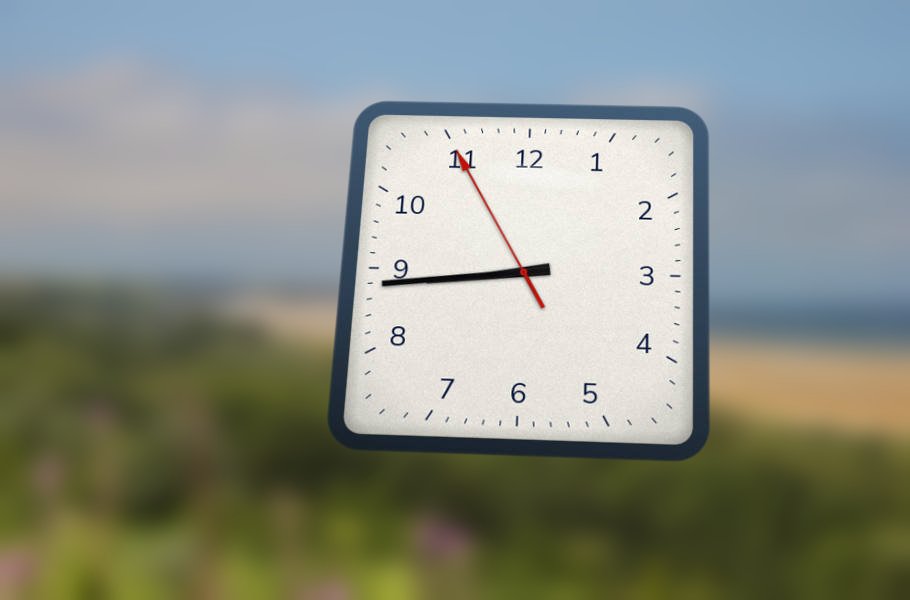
8h43m55s
